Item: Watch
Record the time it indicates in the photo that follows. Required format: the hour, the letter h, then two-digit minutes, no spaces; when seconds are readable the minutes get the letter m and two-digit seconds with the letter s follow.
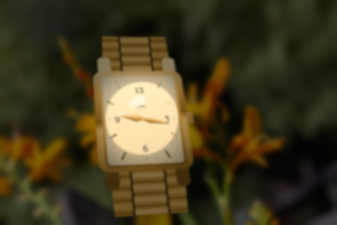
9h17
